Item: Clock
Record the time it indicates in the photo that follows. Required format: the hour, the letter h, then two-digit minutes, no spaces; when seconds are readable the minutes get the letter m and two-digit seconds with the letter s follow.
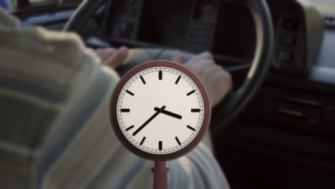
3h38
